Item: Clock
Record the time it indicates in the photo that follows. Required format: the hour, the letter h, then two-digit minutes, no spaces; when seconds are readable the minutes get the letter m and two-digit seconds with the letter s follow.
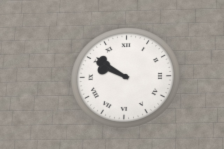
9h51
